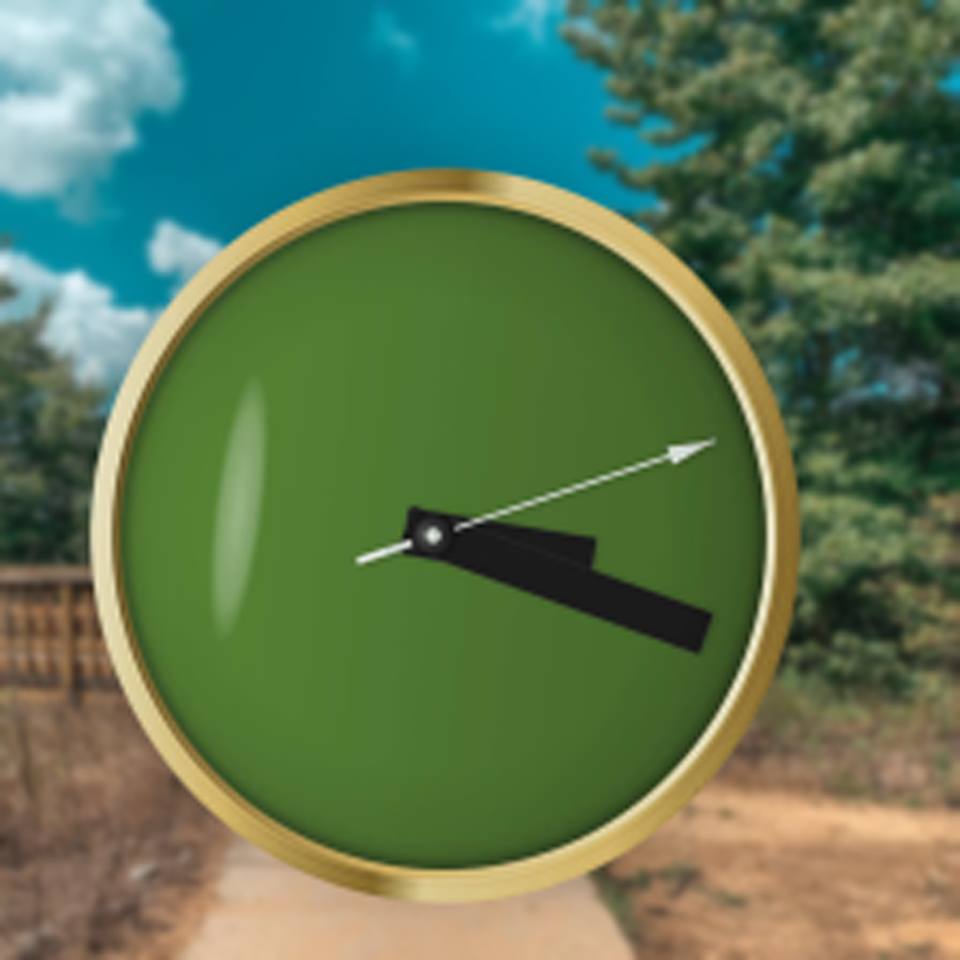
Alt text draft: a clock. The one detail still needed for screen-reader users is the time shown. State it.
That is 3:18:12
